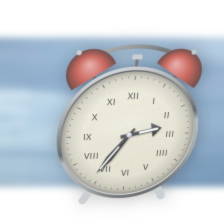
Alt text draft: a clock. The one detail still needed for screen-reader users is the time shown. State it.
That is 2:36
